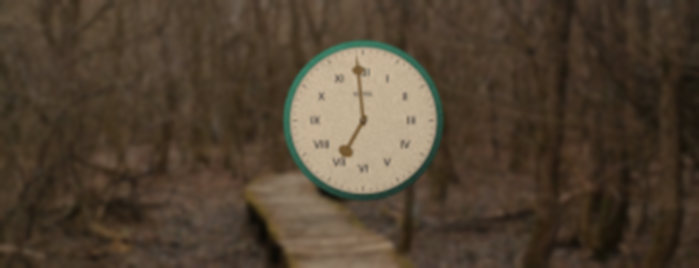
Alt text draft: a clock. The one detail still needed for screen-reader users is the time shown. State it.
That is 6:59
